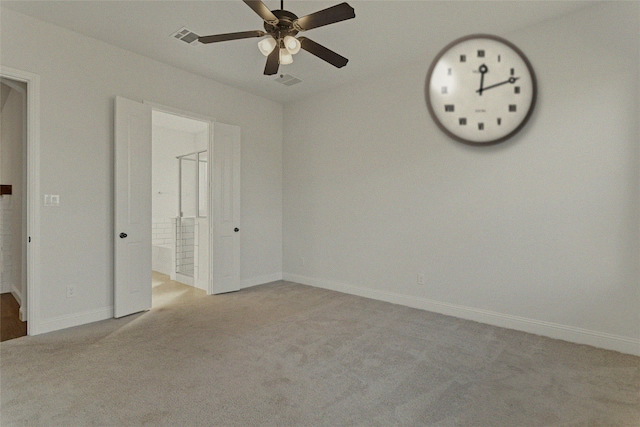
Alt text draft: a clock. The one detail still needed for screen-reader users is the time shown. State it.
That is 12:12
